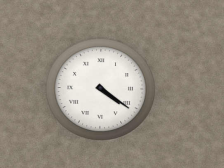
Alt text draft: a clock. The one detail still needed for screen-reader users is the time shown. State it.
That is 4:21
